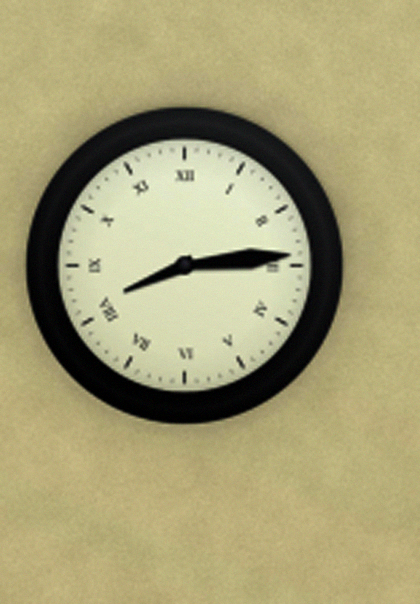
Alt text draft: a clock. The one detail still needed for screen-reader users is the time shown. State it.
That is 8:14
